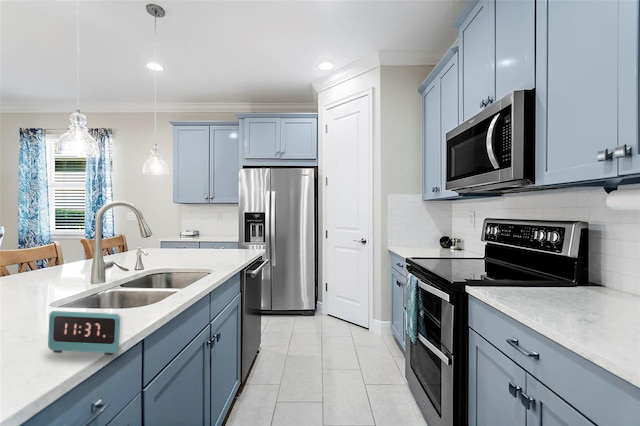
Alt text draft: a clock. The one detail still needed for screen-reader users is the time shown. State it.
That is 11:37
